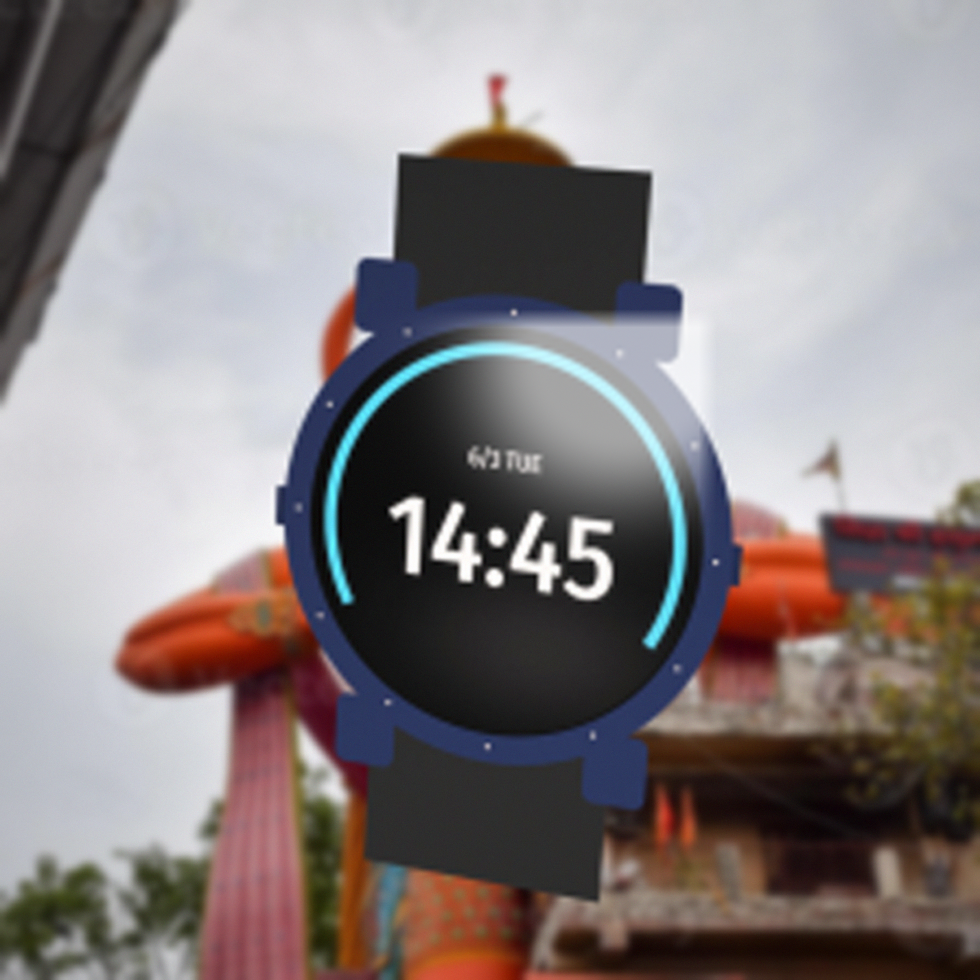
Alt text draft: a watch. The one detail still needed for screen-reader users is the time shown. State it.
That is 14:45
